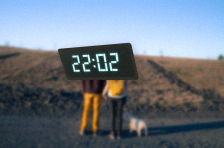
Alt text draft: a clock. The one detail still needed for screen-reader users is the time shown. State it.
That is 22:02
